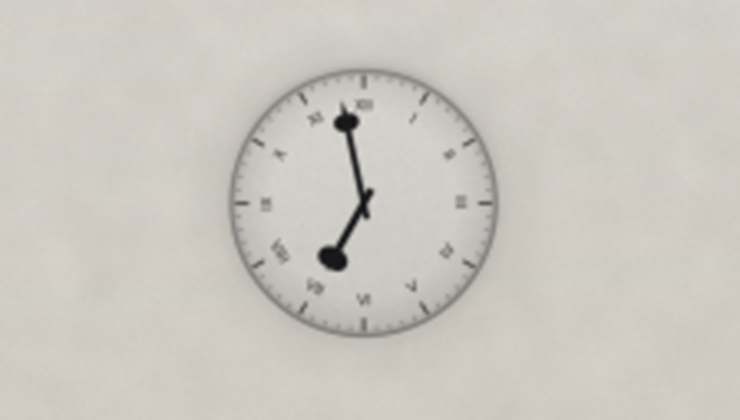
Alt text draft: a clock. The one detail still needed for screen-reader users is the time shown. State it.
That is 6:58
